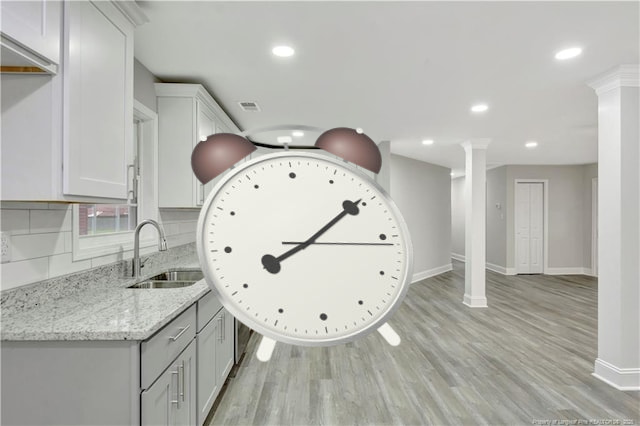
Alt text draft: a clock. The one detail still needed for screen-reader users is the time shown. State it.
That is 8:09:16
